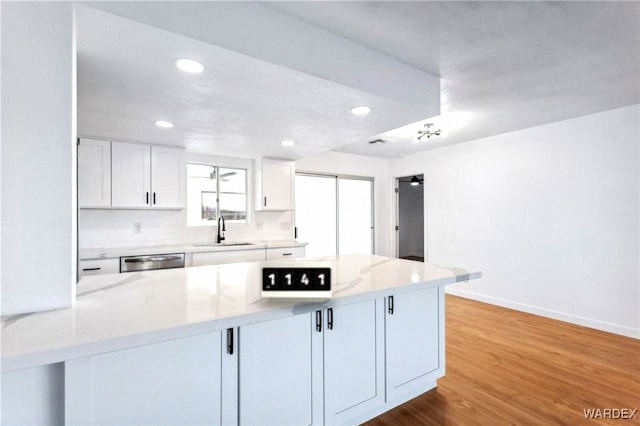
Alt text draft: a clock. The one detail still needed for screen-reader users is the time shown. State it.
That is 11:41
